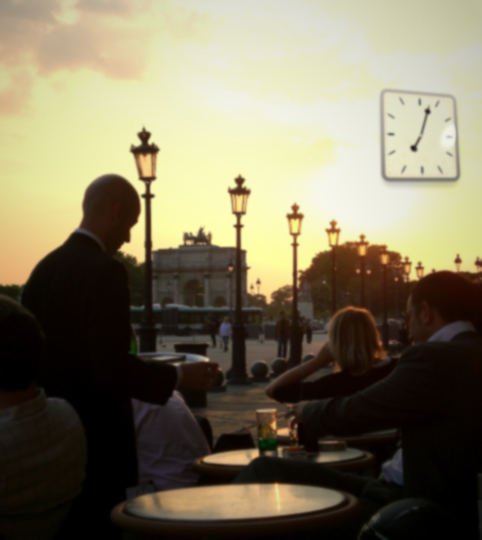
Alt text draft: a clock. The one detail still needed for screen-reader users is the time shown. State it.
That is 7:03
